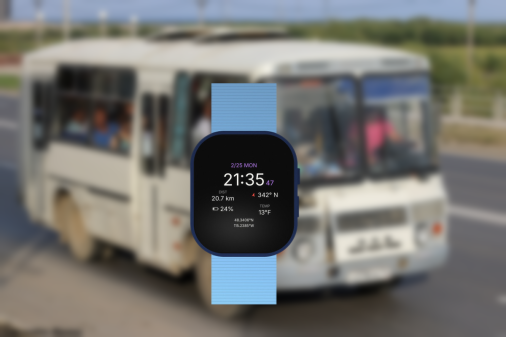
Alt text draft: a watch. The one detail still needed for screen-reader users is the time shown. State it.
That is 21:35
